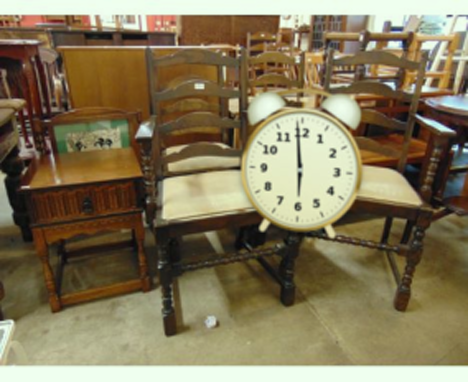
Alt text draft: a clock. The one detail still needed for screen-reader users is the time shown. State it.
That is 5:59
